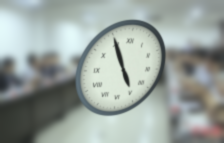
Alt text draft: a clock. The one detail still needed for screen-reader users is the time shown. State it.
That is 4:55
